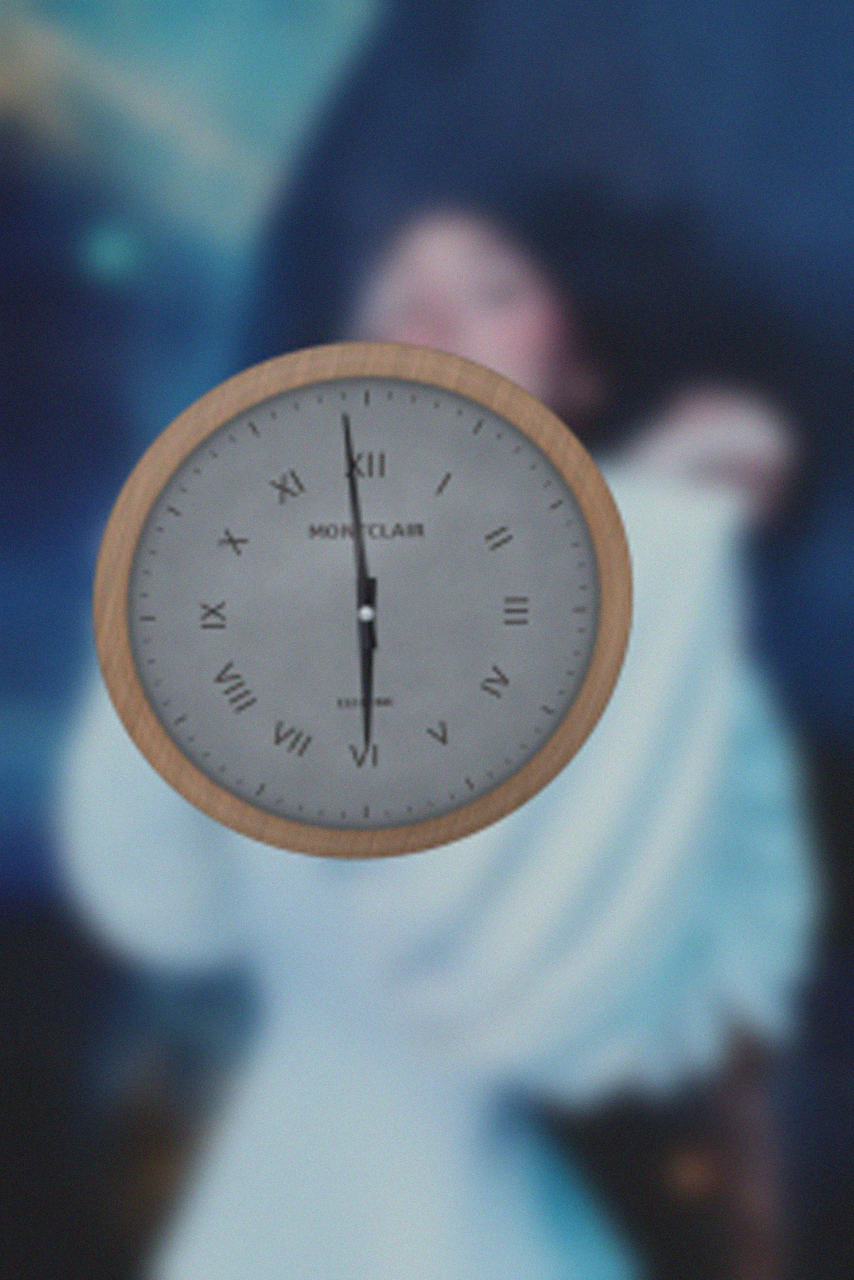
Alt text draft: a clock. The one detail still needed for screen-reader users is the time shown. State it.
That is 5:59
